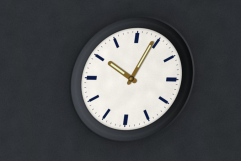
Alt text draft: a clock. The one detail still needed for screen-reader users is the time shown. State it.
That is 10:04
